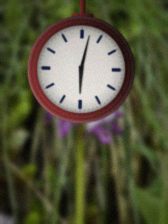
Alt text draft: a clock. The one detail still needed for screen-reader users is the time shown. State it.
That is 6:02
